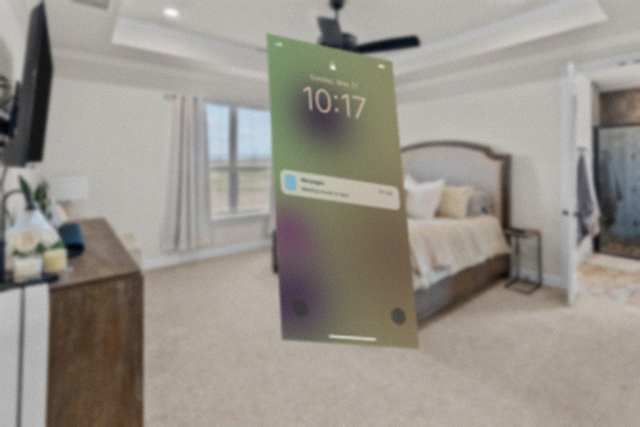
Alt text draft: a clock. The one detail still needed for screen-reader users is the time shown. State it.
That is 10:17
